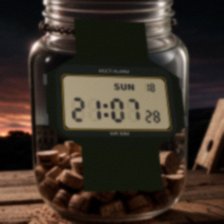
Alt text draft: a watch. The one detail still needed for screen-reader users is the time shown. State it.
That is 21:07:28
